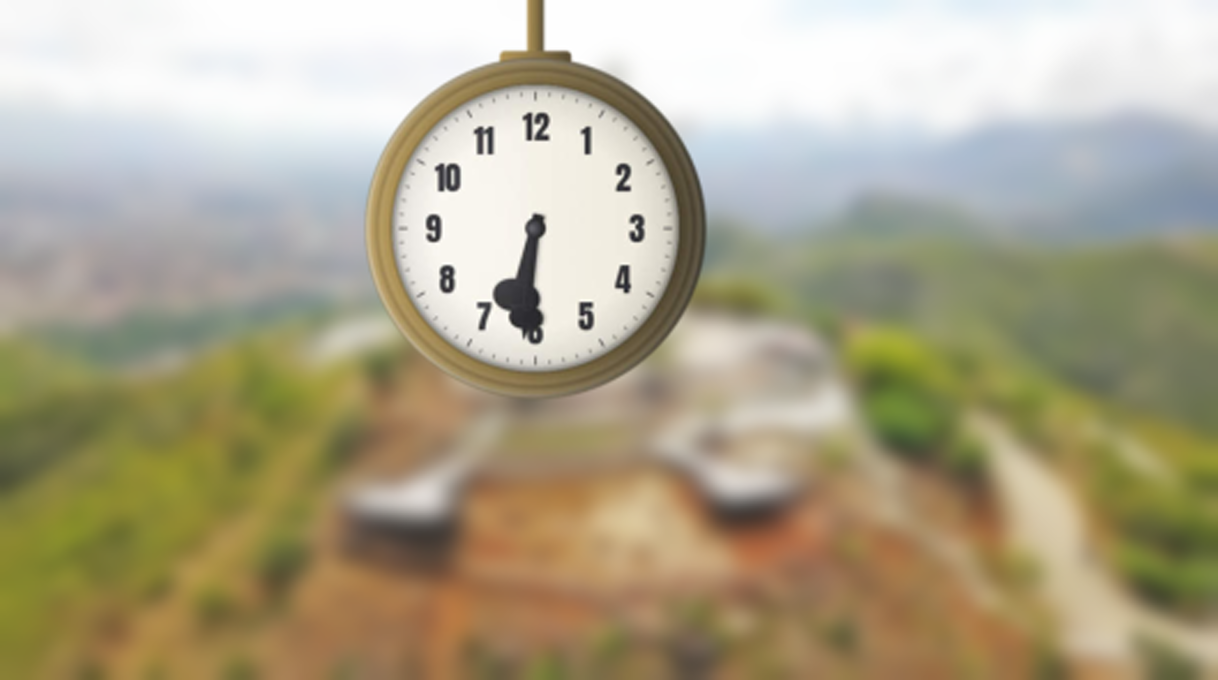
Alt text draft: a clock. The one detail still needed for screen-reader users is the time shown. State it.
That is 6:31
